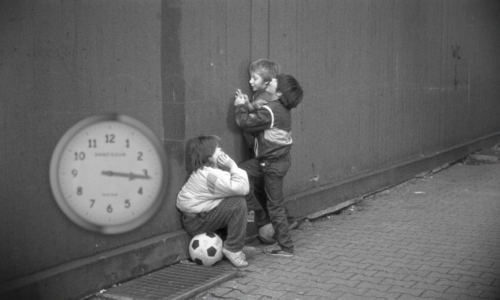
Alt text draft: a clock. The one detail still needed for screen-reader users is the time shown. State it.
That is 3:16
